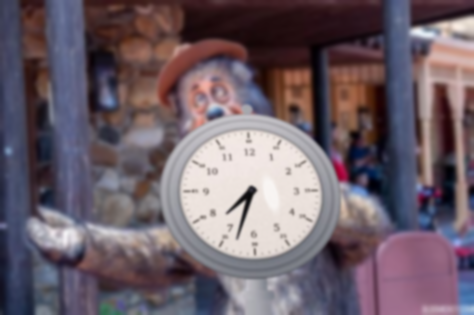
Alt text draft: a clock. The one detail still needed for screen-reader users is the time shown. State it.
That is 7:33
